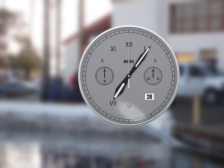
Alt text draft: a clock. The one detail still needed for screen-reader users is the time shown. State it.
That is 7:06
